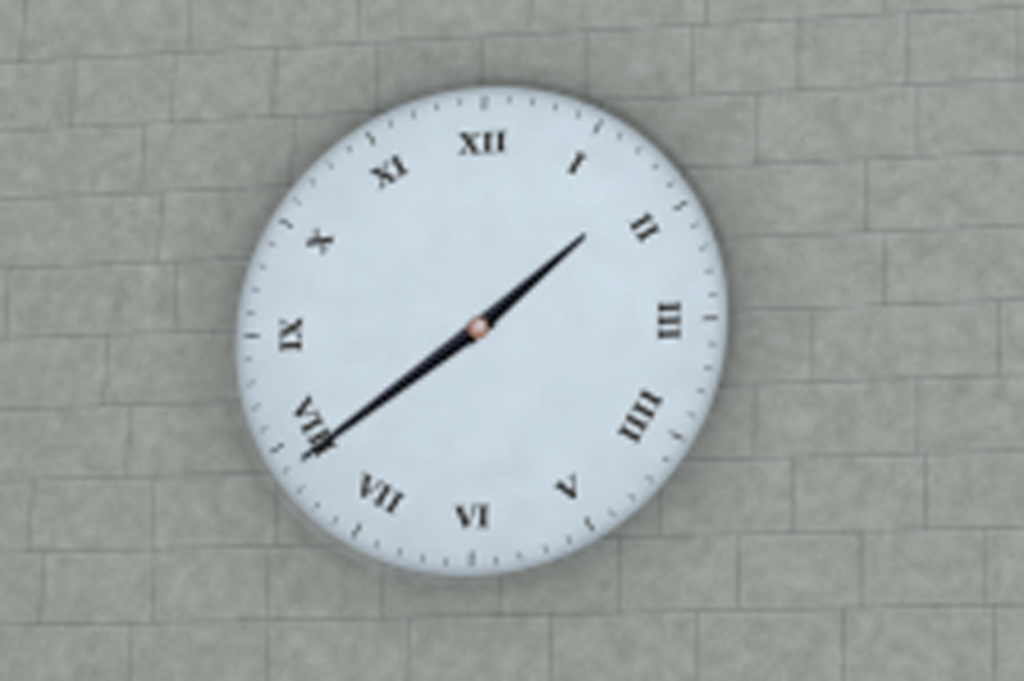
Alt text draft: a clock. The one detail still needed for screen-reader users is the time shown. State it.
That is 1:39
